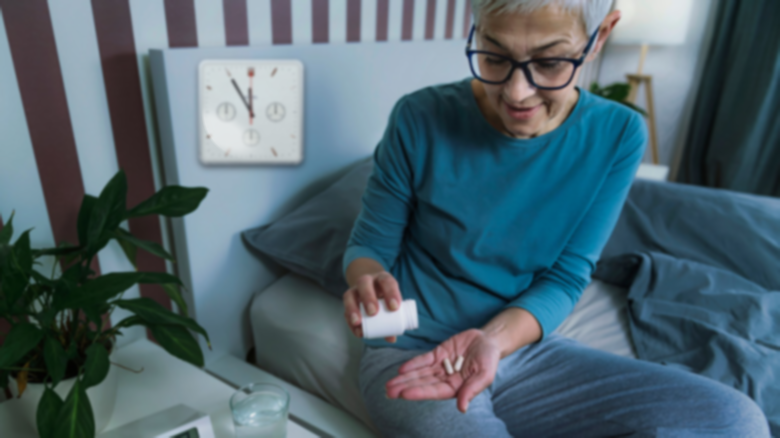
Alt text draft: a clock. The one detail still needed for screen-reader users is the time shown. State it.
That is 11:55
